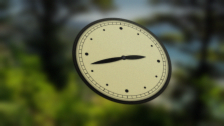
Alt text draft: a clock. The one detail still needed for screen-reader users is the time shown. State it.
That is 2:42
